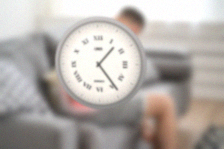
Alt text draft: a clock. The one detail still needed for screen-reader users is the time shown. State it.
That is 1:24
